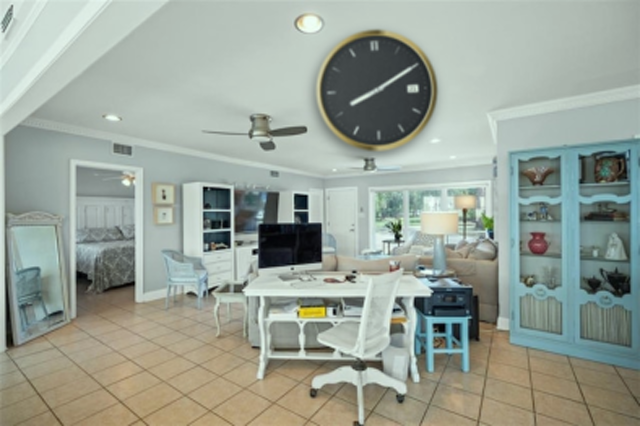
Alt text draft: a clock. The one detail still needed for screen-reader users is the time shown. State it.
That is 8:10
